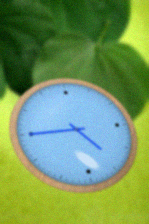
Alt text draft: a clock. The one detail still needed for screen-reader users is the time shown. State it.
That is 4:45
